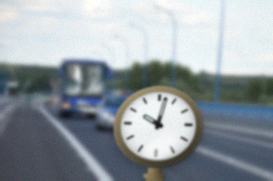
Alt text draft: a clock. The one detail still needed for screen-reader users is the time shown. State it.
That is 10:02
